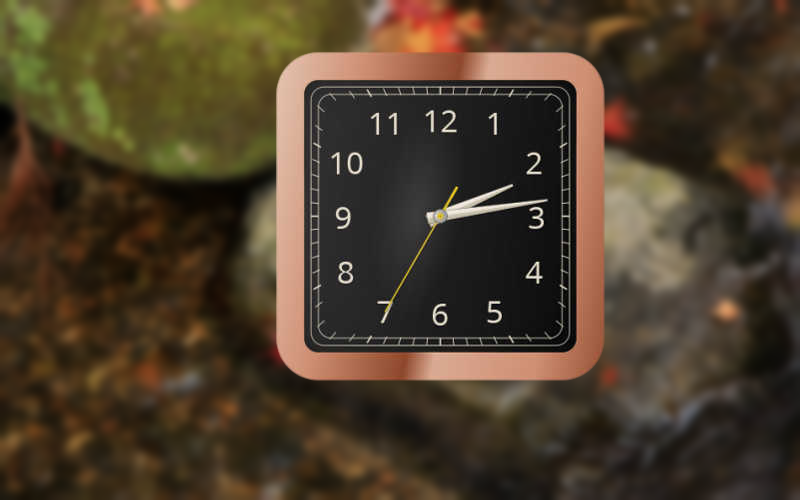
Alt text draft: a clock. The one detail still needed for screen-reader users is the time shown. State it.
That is 2:13:35
